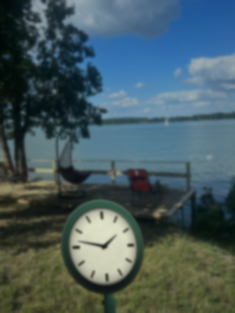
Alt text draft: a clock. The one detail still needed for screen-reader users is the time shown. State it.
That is 1:47
